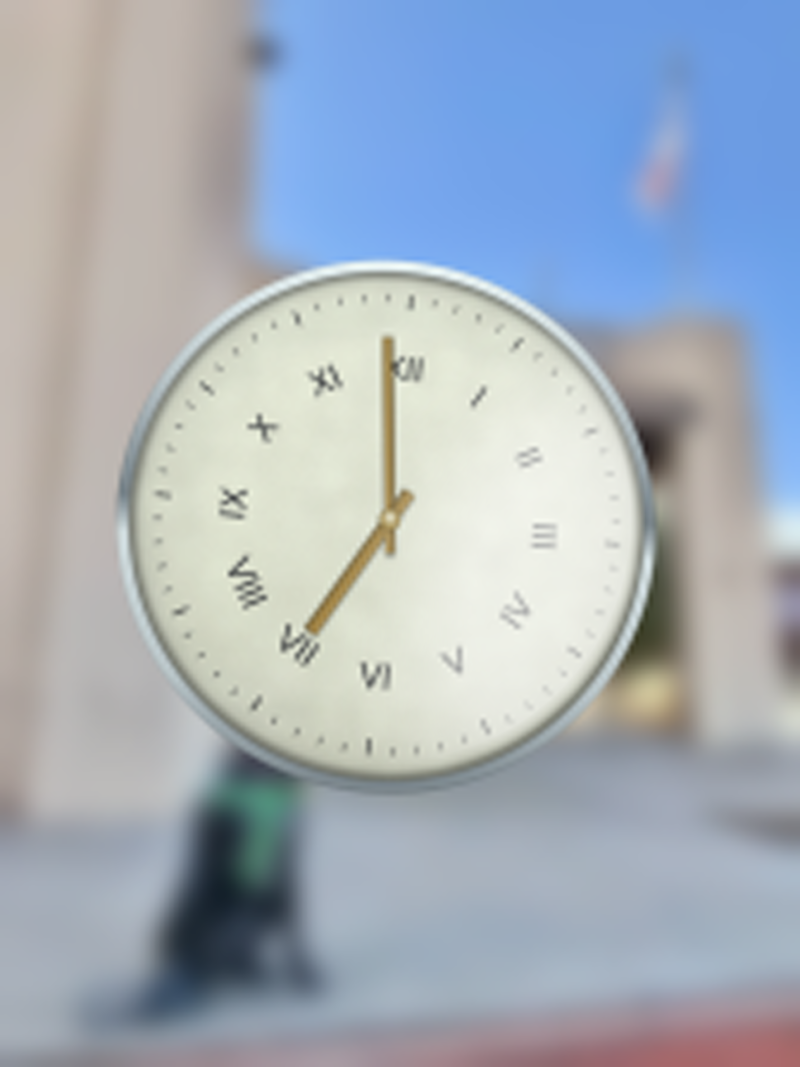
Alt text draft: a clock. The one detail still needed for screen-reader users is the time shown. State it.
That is 6:59
